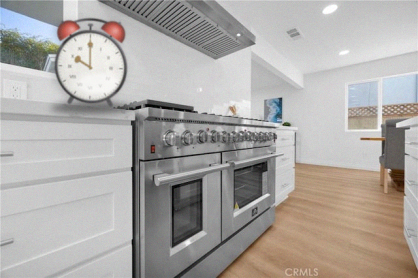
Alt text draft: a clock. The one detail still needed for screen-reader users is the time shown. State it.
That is 10:00
